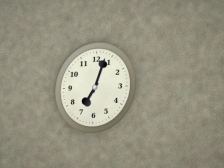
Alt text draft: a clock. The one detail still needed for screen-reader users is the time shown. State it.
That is 7:03
